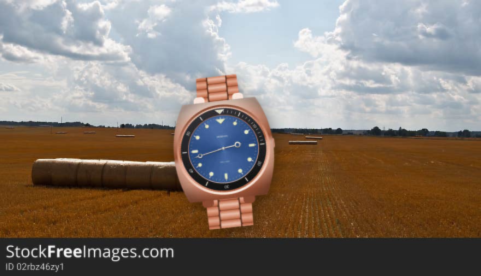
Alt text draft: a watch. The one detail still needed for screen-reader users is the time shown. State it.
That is 2:43
